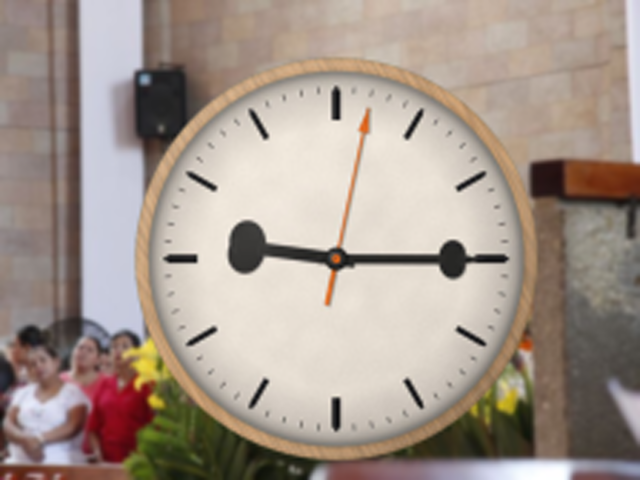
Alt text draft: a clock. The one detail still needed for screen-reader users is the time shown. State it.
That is 9:15:02
